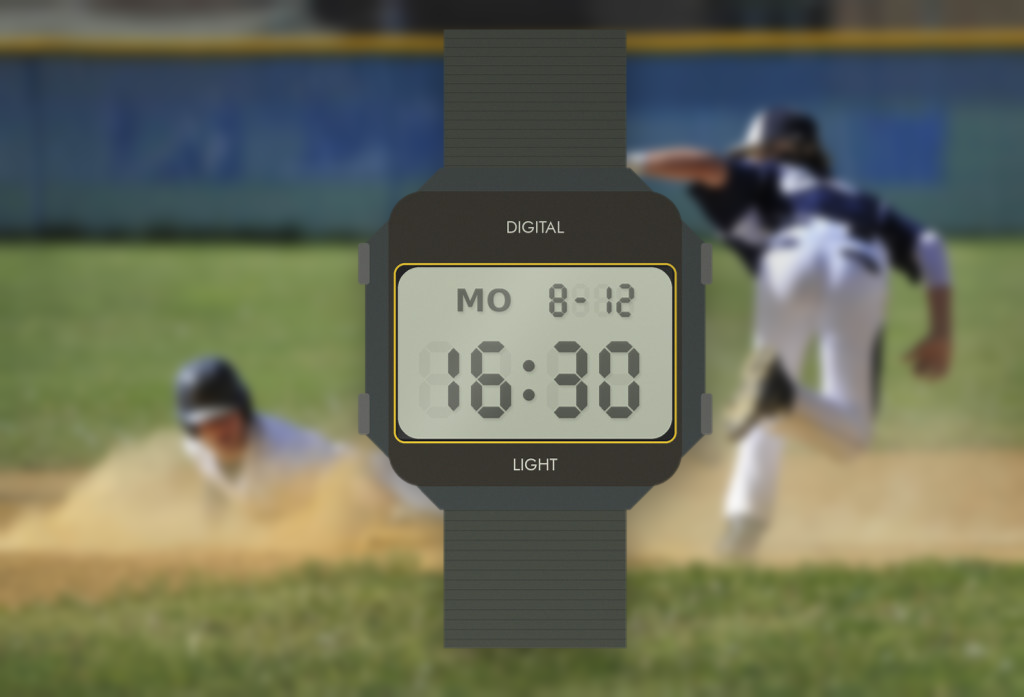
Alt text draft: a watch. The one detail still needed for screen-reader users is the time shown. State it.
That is 16:30
